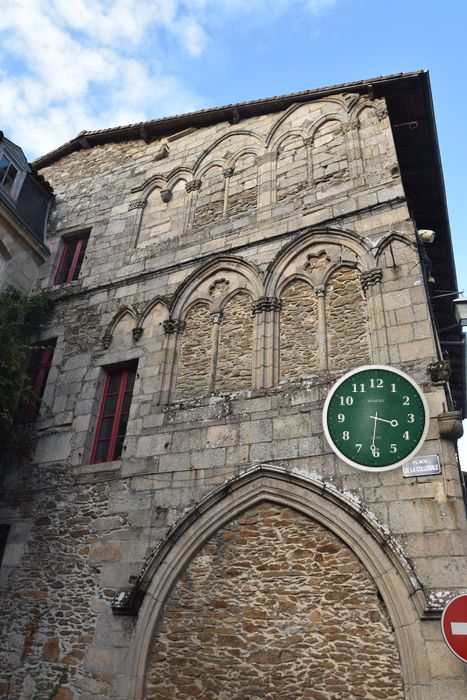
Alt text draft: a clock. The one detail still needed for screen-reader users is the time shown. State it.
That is 3:31
